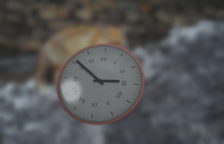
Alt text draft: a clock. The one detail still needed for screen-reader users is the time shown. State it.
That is 2:51
